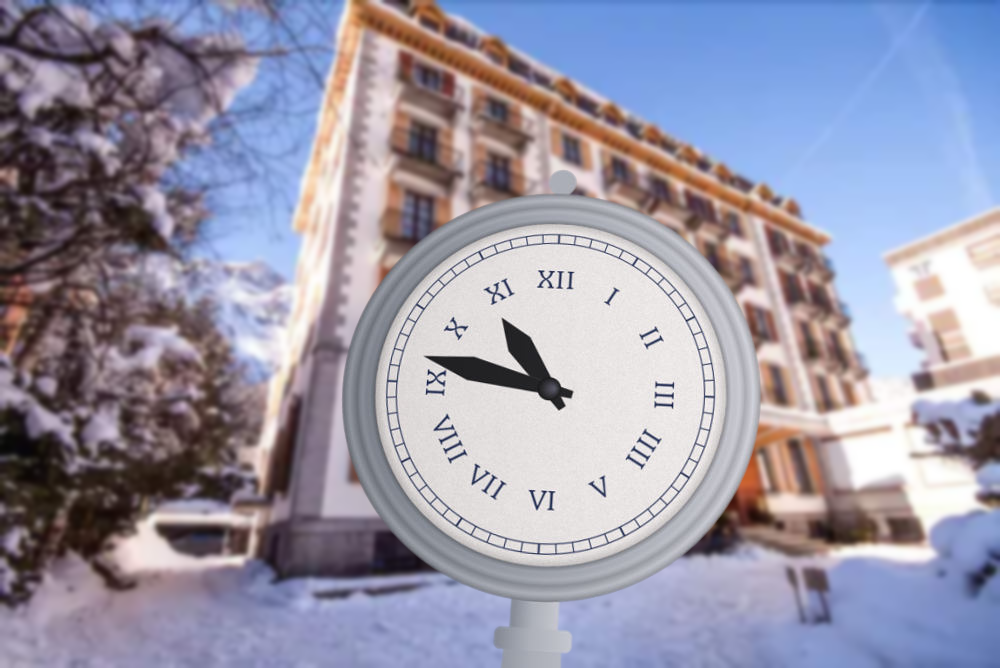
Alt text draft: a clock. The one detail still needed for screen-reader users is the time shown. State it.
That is 10:47
